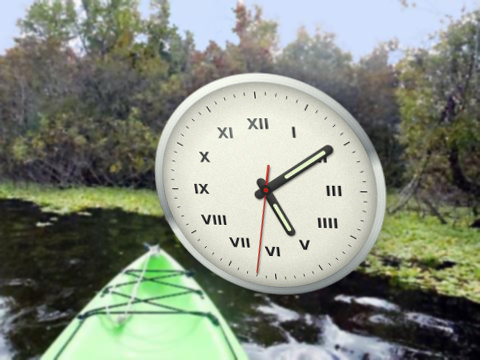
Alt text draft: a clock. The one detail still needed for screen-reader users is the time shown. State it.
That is 5:09:32
